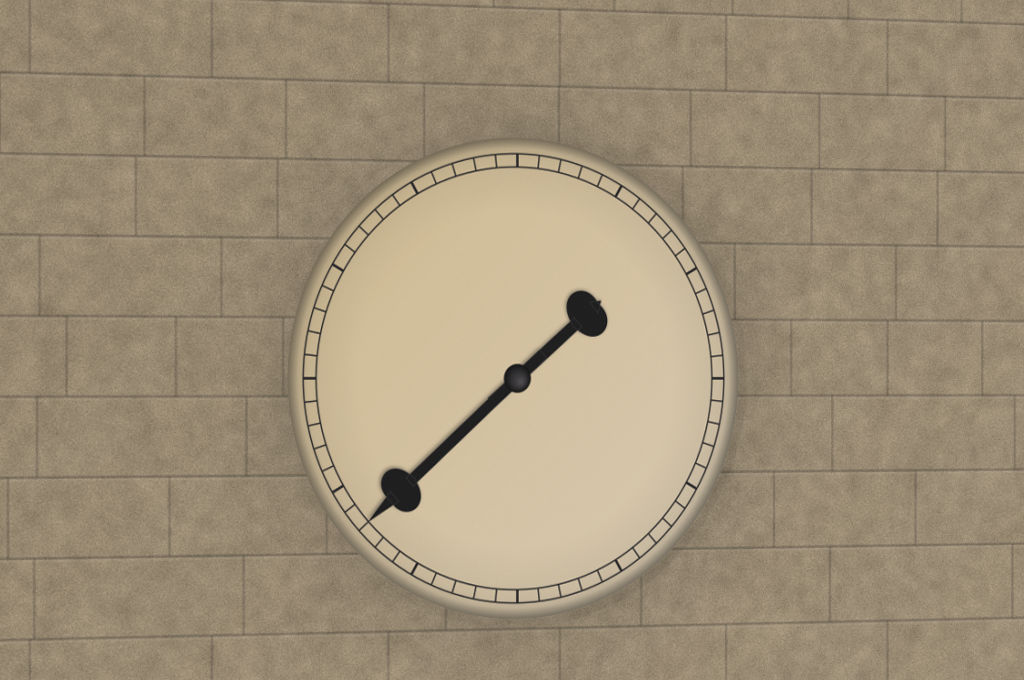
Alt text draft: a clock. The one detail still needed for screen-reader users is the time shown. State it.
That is 1:38
